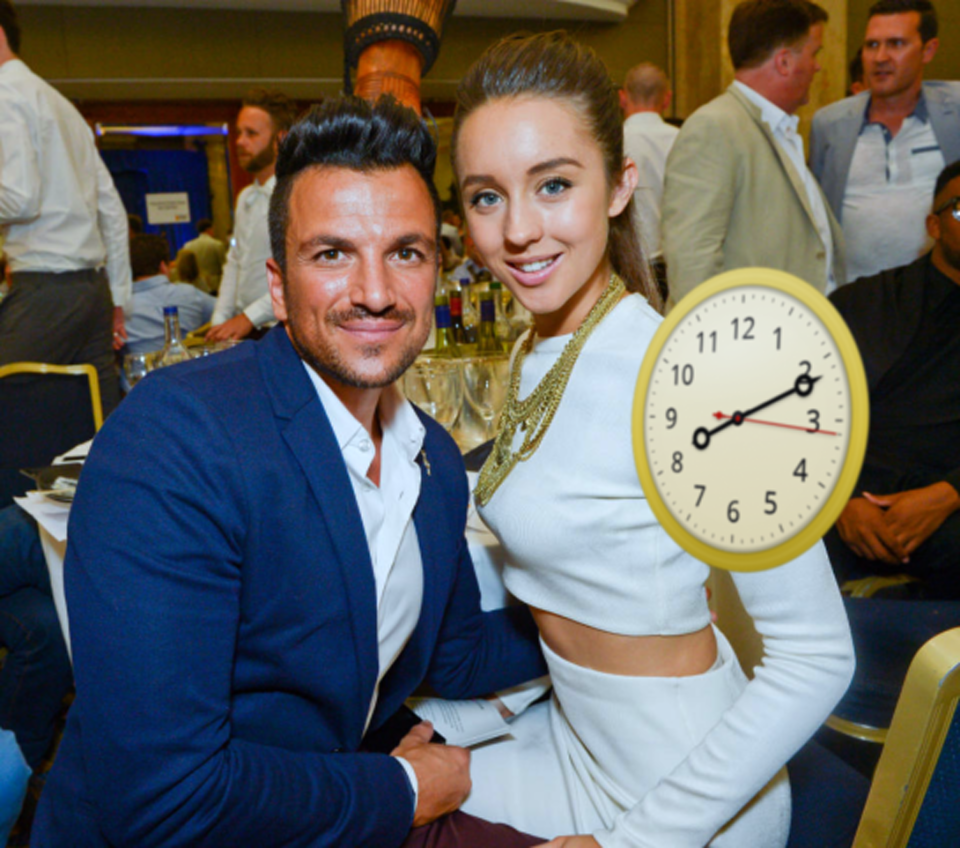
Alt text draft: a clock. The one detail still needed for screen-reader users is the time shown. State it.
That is 8:11:16
